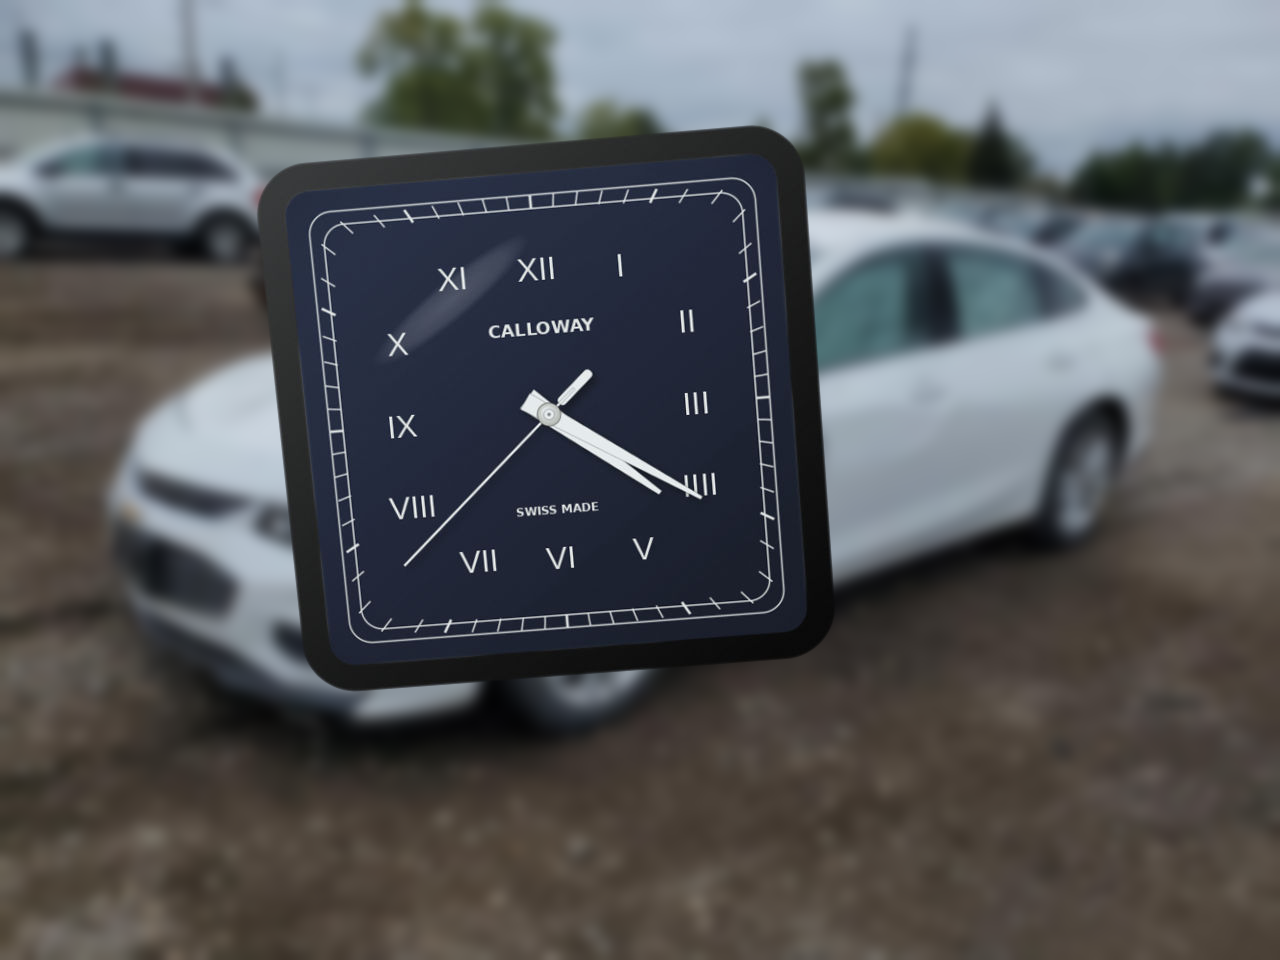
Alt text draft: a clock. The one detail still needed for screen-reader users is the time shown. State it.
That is 4:20:38
